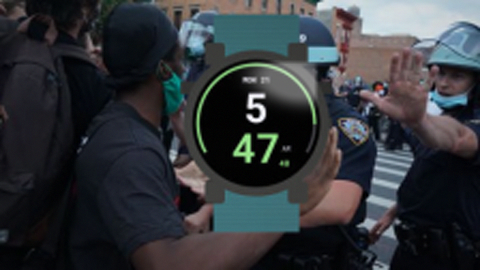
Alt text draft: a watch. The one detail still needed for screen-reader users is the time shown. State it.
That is 5:47
